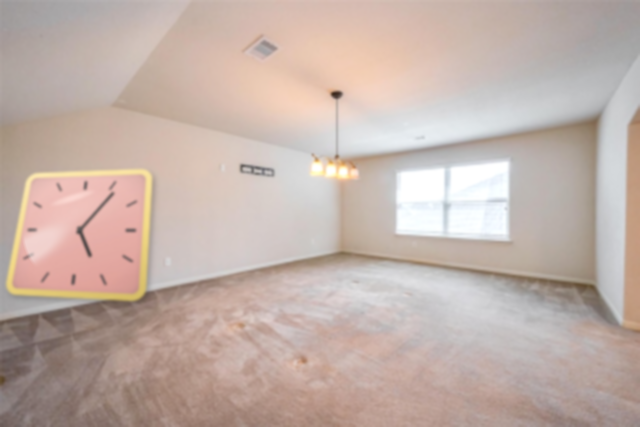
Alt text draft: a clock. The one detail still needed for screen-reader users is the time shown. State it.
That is 5:06
